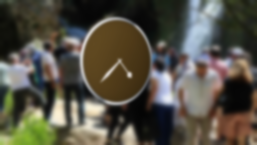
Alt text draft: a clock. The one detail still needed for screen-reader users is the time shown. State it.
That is 4:38
